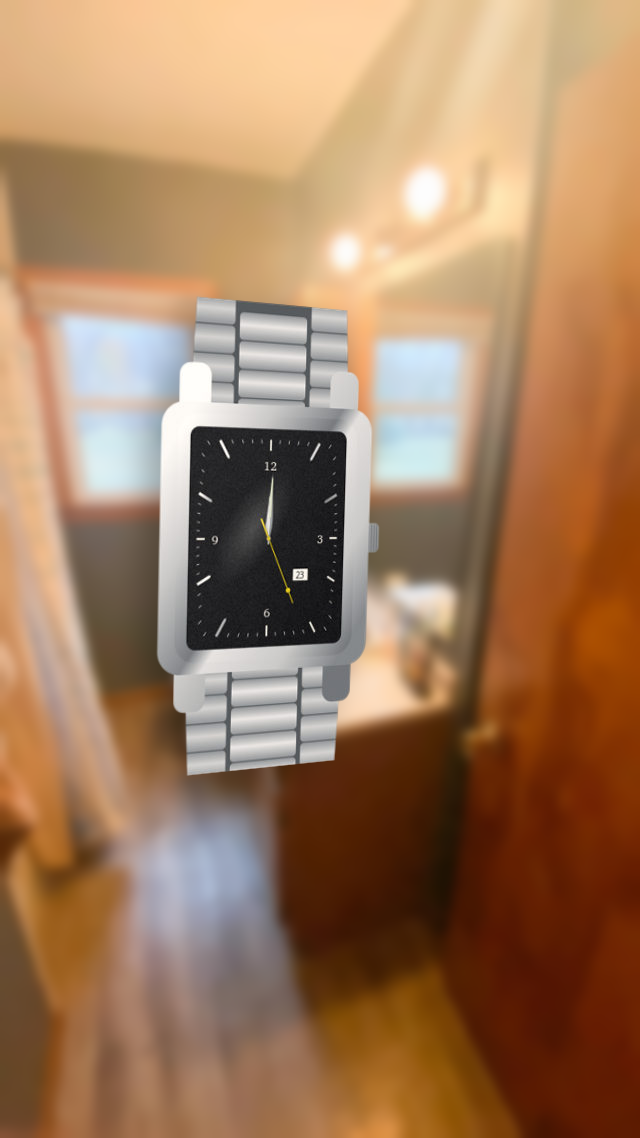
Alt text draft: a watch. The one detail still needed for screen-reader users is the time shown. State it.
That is 12:00:26
